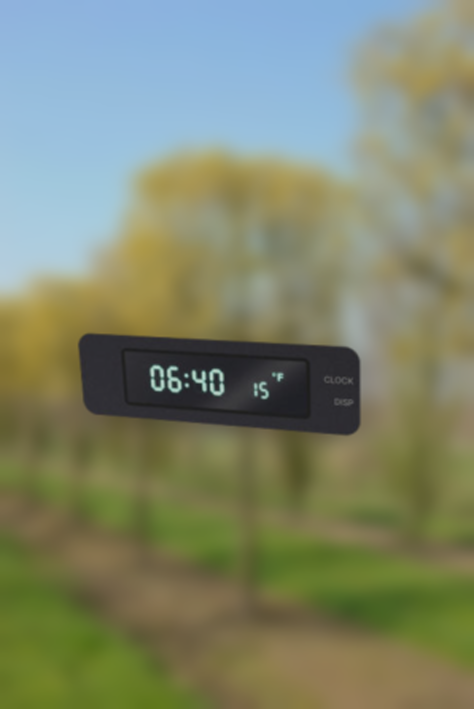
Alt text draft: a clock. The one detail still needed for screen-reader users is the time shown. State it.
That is 6:40
